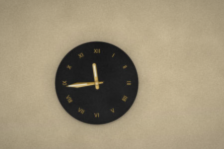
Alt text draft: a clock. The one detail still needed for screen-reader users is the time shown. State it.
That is 11:44
